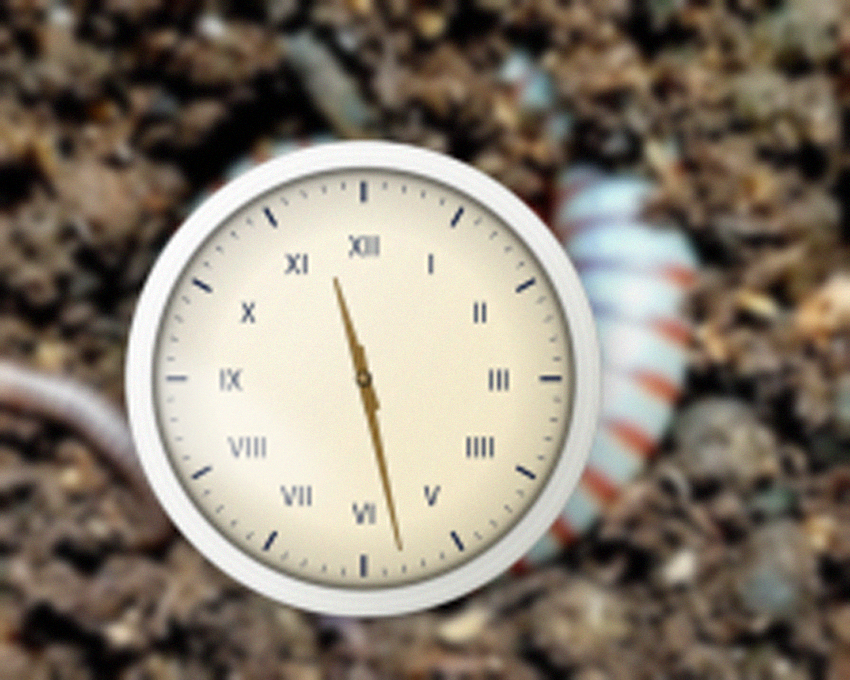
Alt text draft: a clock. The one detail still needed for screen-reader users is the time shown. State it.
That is 11:28
